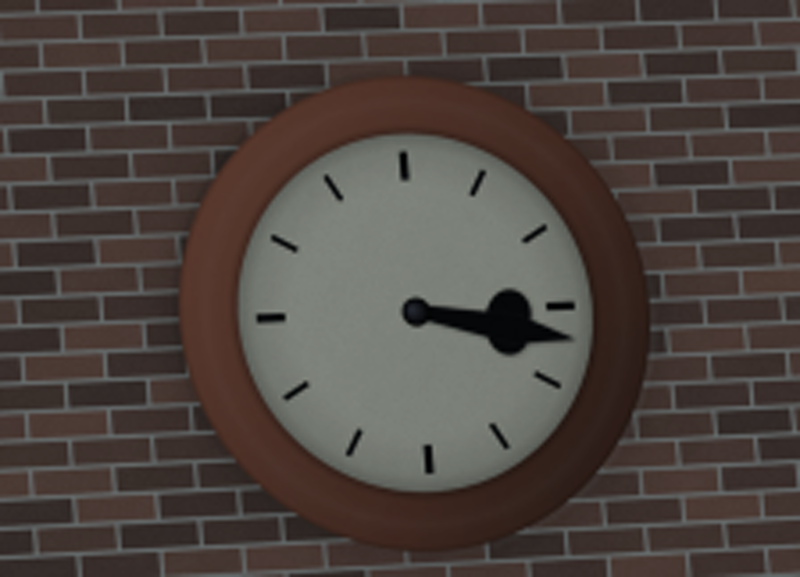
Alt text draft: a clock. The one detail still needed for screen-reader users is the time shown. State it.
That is 3:17
